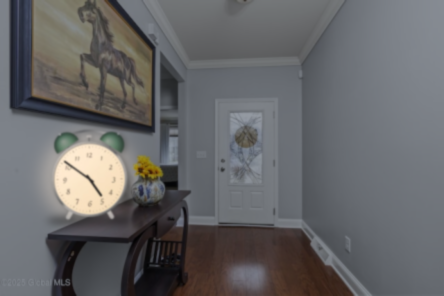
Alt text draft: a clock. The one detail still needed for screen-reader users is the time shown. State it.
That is 4:51
